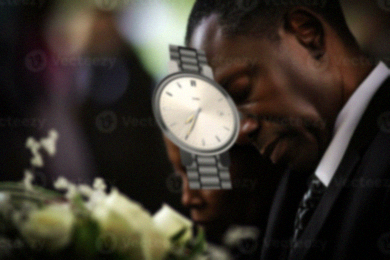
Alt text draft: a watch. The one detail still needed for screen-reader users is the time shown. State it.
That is 7:35
